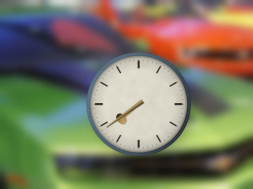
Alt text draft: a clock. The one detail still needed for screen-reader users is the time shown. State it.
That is 7:39
